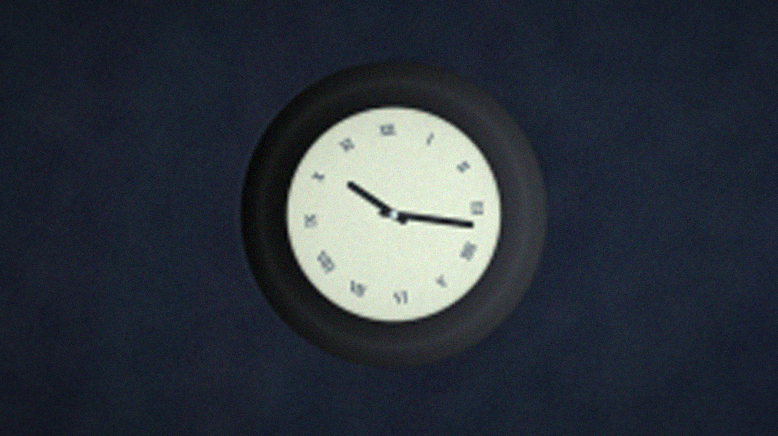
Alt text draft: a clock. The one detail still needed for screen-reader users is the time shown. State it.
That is 10:17
